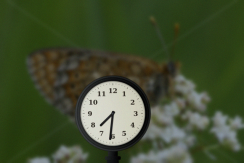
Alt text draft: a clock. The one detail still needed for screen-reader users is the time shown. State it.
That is 7:31
